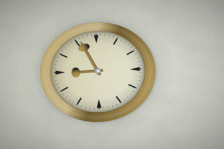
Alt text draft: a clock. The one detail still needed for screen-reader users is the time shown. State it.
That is 8:56
